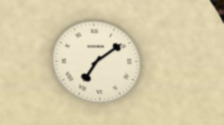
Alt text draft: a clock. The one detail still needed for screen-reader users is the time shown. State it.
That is 7:09
